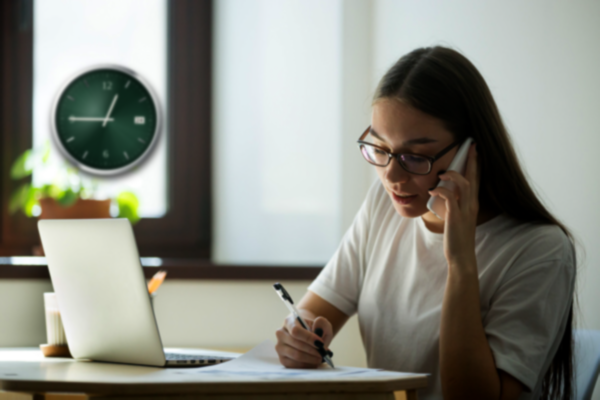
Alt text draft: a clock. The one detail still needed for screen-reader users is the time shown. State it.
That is 12:45
